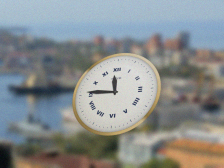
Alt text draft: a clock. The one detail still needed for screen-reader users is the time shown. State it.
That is 11:46
